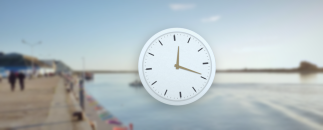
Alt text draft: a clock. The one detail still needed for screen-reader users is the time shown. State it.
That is 12:19
